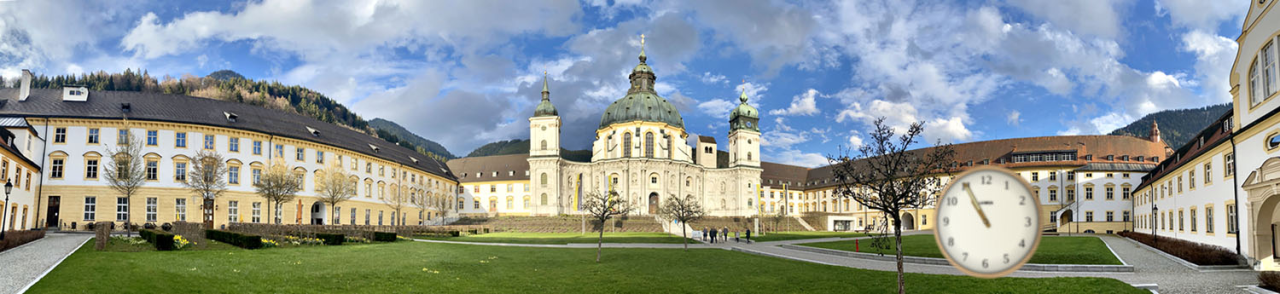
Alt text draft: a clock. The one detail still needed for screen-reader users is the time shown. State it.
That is 10:55
